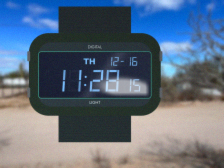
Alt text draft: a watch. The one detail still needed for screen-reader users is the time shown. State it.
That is 11:28:15
